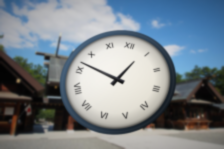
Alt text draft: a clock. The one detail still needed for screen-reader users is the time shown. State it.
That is 12:47
